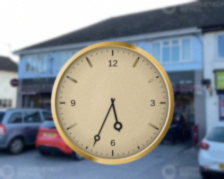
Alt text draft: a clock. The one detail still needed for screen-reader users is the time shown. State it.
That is 5:34
